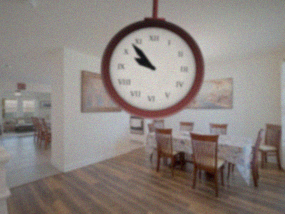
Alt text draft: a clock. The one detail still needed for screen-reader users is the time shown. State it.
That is 9:53
